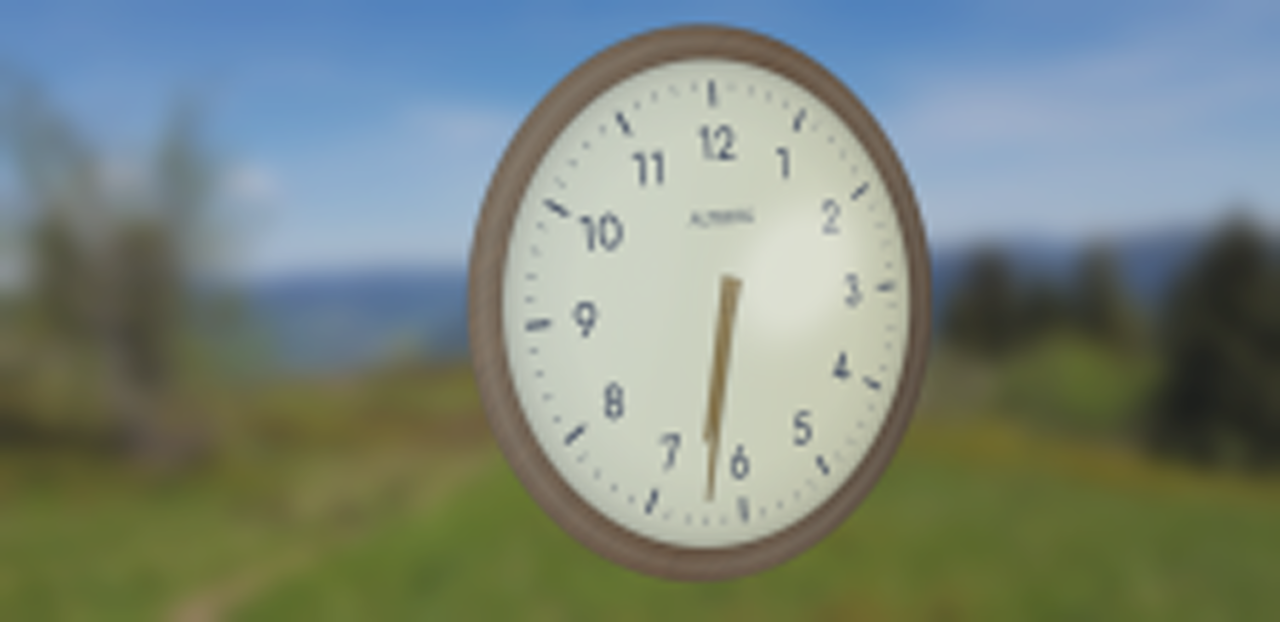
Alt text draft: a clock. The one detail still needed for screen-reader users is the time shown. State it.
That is 6:32
